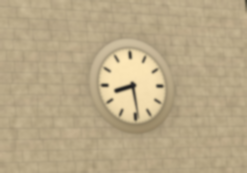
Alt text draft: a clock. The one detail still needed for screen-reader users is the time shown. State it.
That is 8:29
